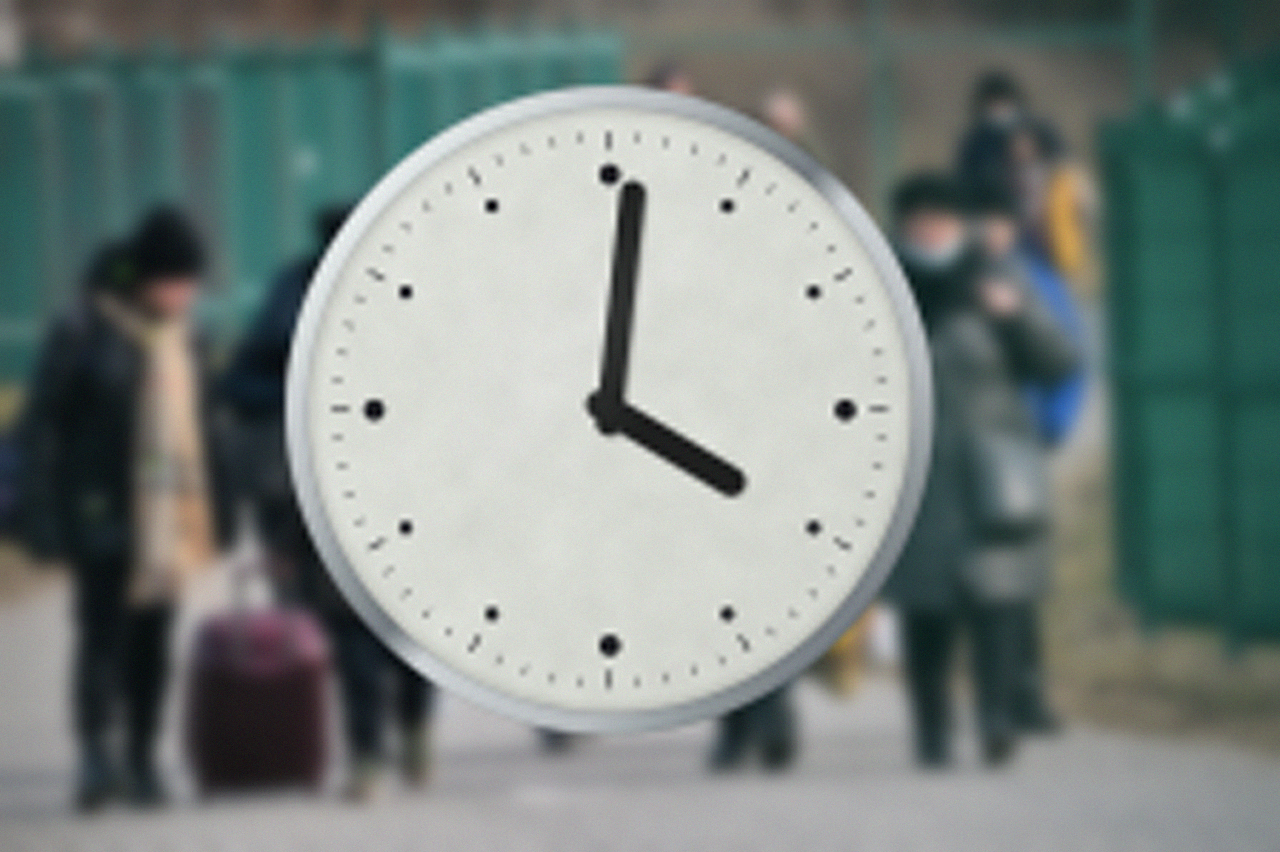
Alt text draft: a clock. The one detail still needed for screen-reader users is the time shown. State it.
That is 4:01
